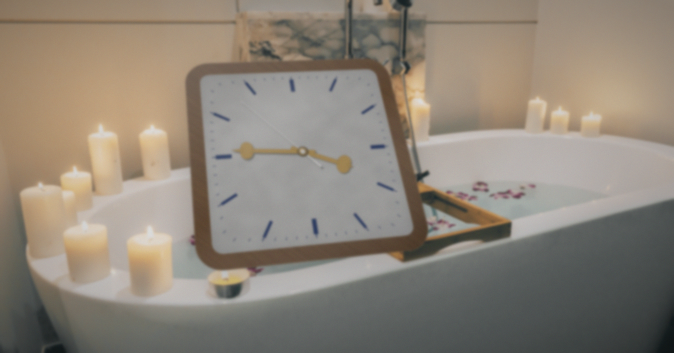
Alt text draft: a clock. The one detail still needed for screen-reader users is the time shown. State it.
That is 3:45:53
